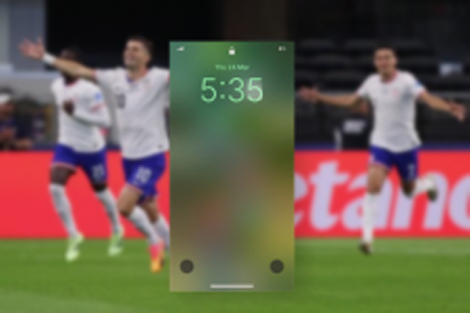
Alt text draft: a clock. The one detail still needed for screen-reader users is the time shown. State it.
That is 5:35
